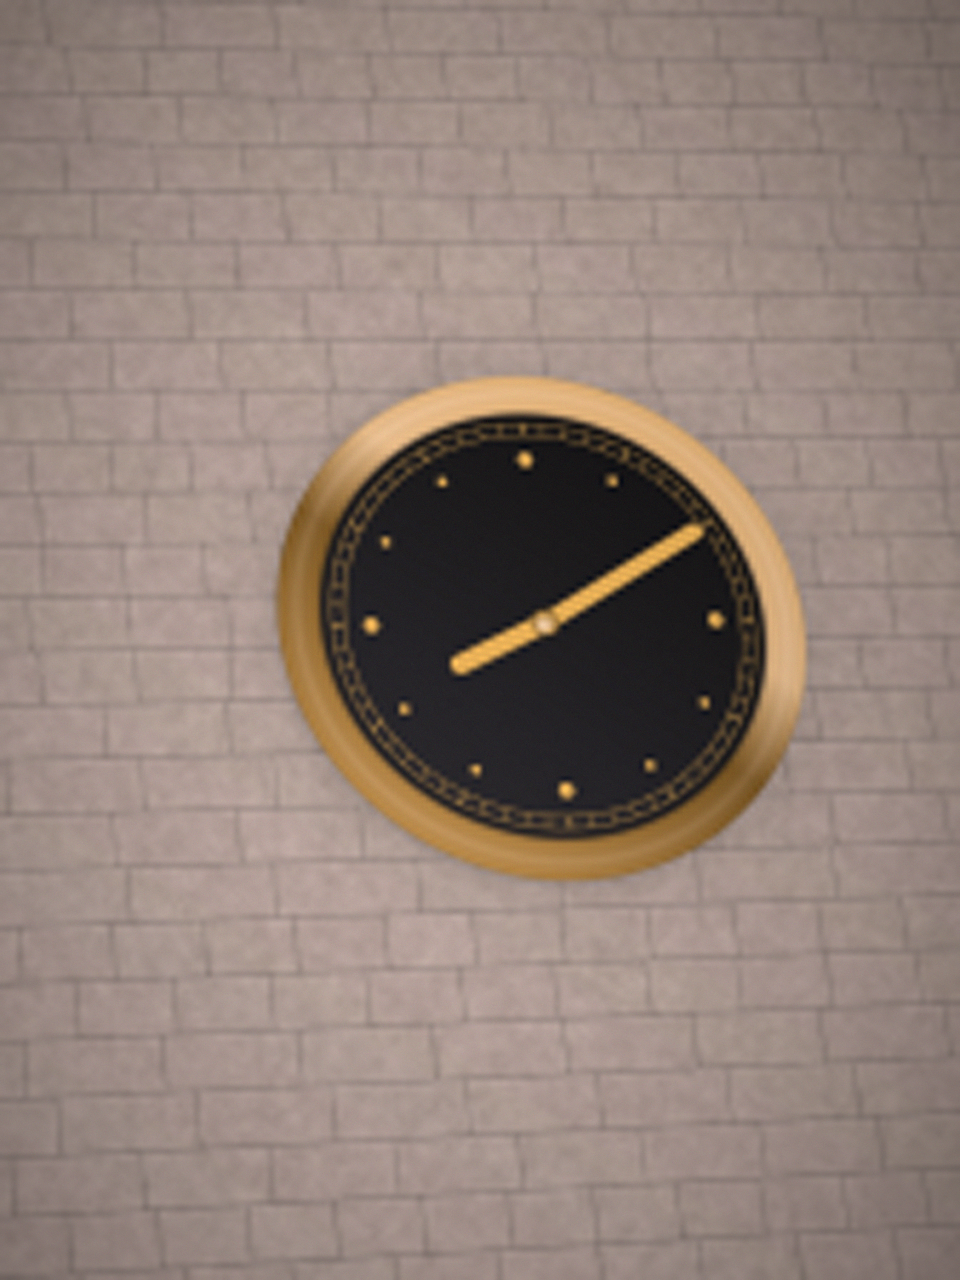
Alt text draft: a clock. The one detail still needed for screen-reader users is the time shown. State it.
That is 8:10
